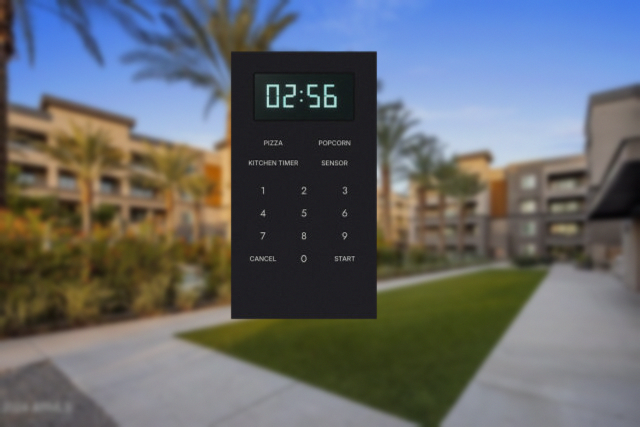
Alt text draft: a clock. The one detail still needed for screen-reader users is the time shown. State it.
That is 2:56
